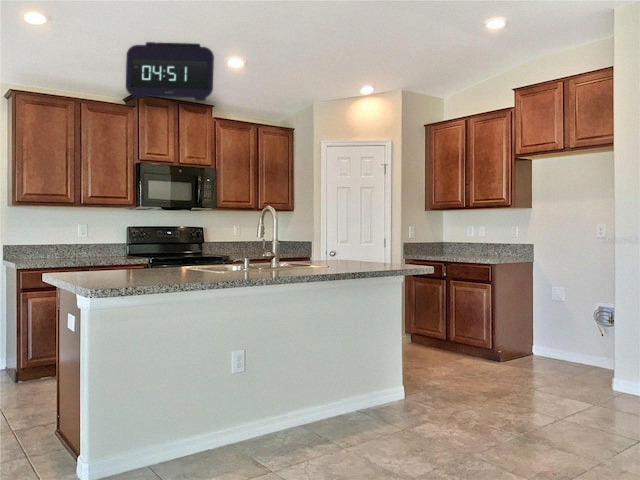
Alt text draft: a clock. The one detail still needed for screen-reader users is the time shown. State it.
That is 4:51
